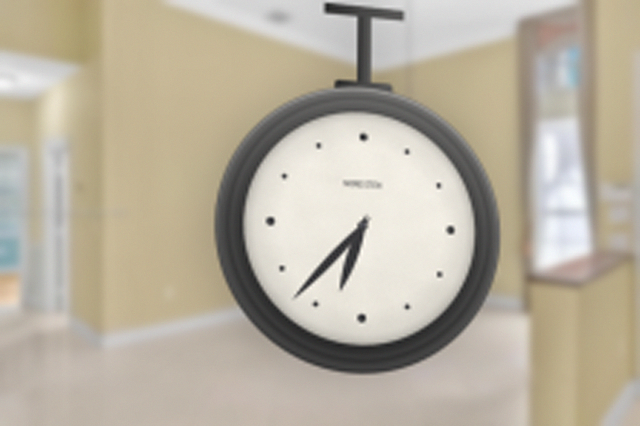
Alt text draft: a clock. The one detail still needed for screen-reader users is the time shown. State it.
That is 6:37
